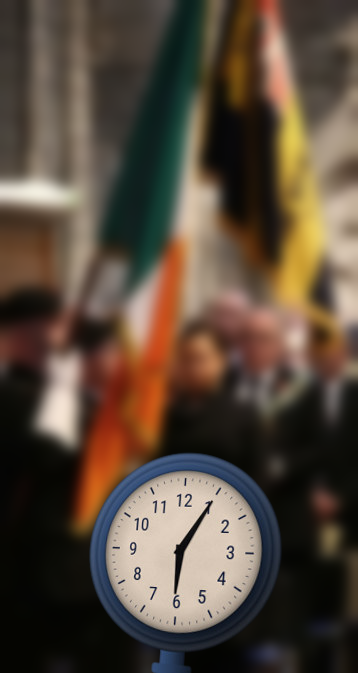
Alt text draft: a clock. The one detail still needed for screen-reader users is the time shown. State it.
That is 6:05
